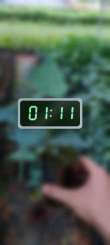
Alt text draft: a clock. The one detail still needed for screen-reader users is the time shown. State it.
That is 1:11
